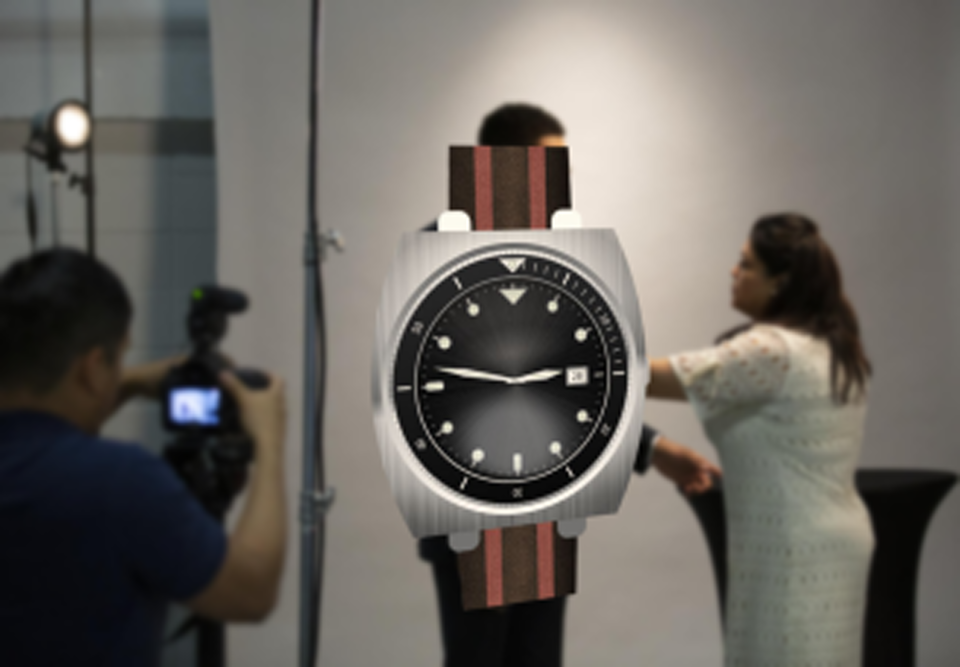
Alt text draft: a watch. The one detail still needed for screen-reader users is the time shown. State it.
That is 2:47
